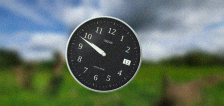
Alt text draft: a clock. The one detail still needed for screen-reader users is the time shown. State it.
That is 9:48
